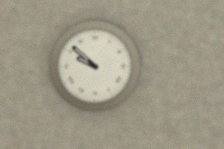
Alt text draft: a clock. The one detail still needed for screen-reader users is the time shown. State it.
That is 9:52
